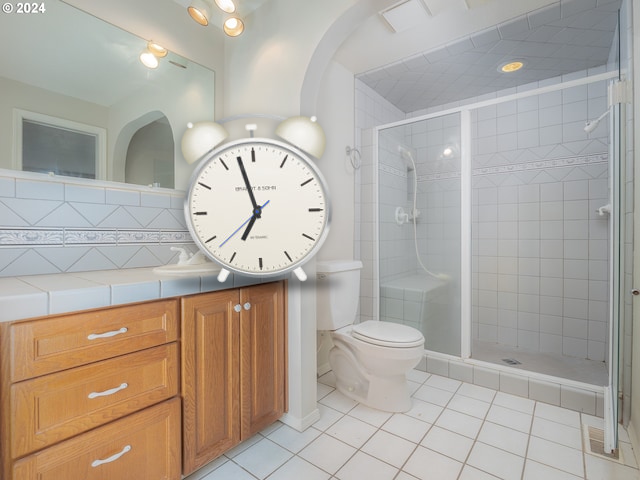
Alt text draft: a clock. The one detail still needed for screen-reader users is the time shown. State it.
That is 6:57:38
